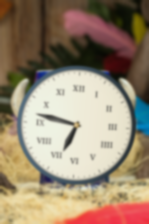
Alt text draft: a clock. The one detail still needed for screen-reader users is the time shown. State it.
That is 6:47
